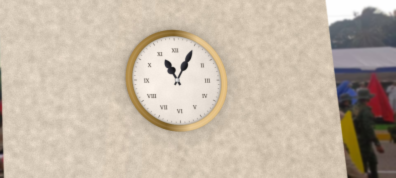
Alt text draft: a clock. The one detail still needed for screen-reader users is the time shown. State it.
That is 11:05
